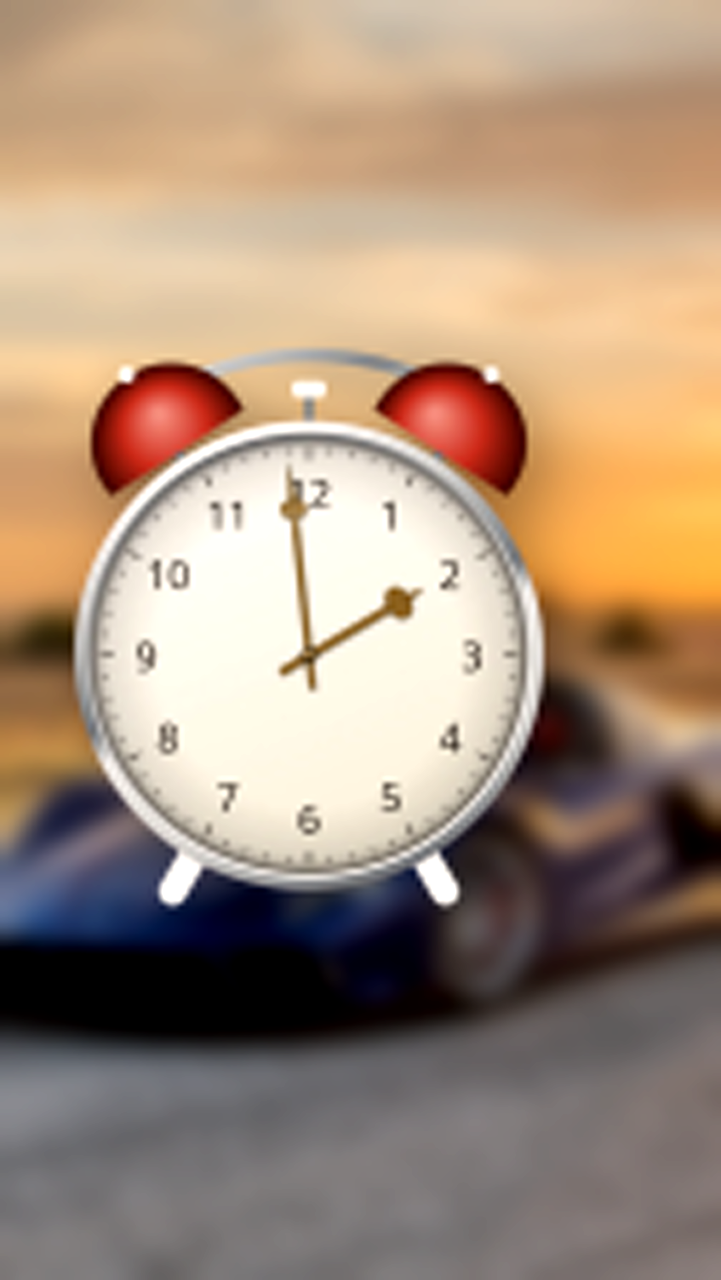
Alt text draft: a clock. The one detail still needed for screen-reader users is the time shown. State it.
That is 1:59
